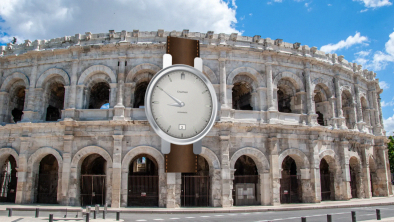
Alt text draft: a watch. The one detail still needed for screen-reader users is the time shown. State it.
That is 8:50
